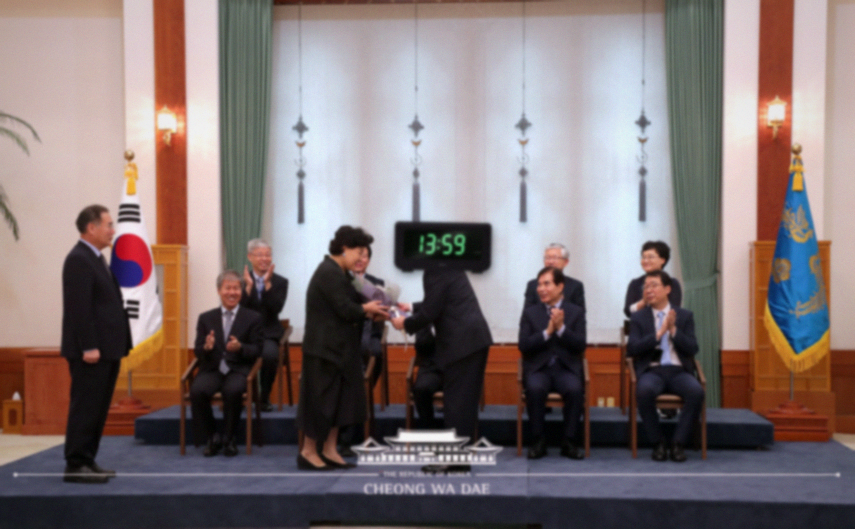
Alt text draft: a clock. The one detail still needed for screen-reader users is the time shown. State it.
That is 13:59
